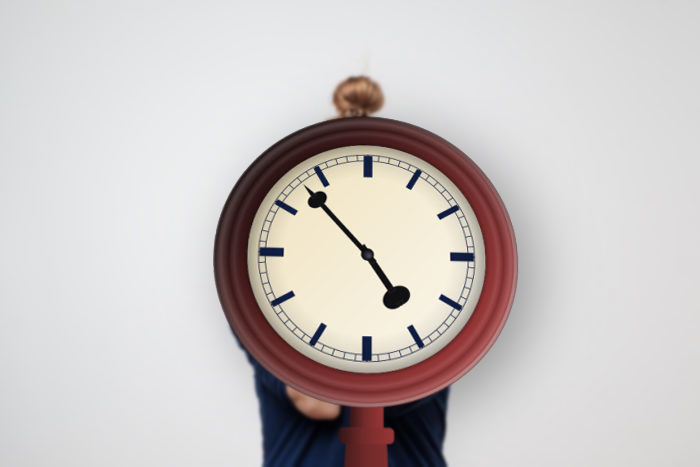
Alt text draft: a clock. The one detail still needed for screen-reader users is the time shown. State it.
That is 4:53
